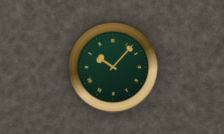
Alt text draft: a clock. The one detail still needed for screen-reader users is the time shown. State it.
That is 10:07
